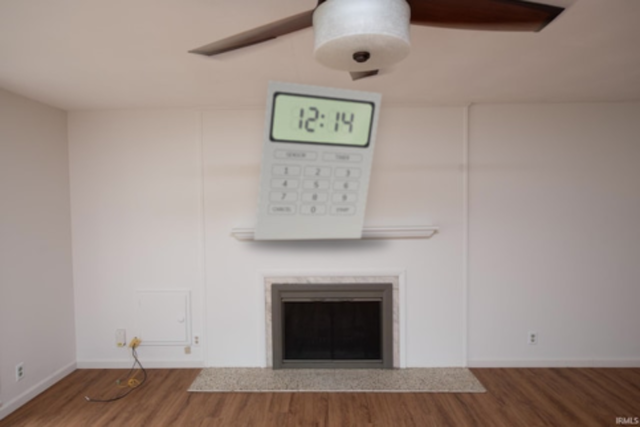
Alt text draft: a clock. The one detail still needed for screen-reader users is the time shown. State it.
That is 12:14
